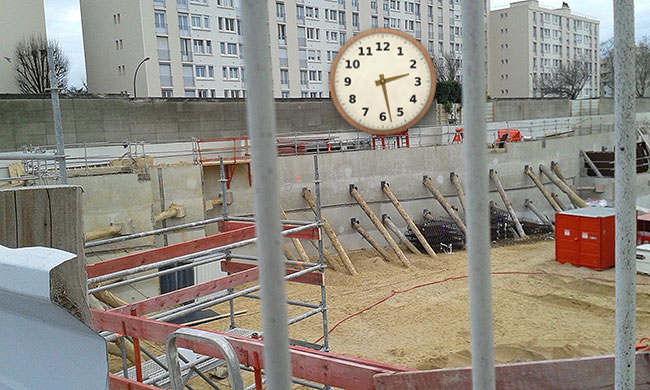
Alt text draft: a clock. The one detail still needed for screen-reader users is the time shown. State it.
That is 2:28
